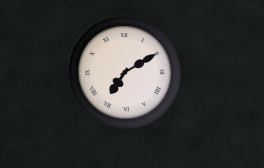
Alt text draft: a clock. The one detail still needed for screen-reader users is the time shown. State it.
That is 7:10
